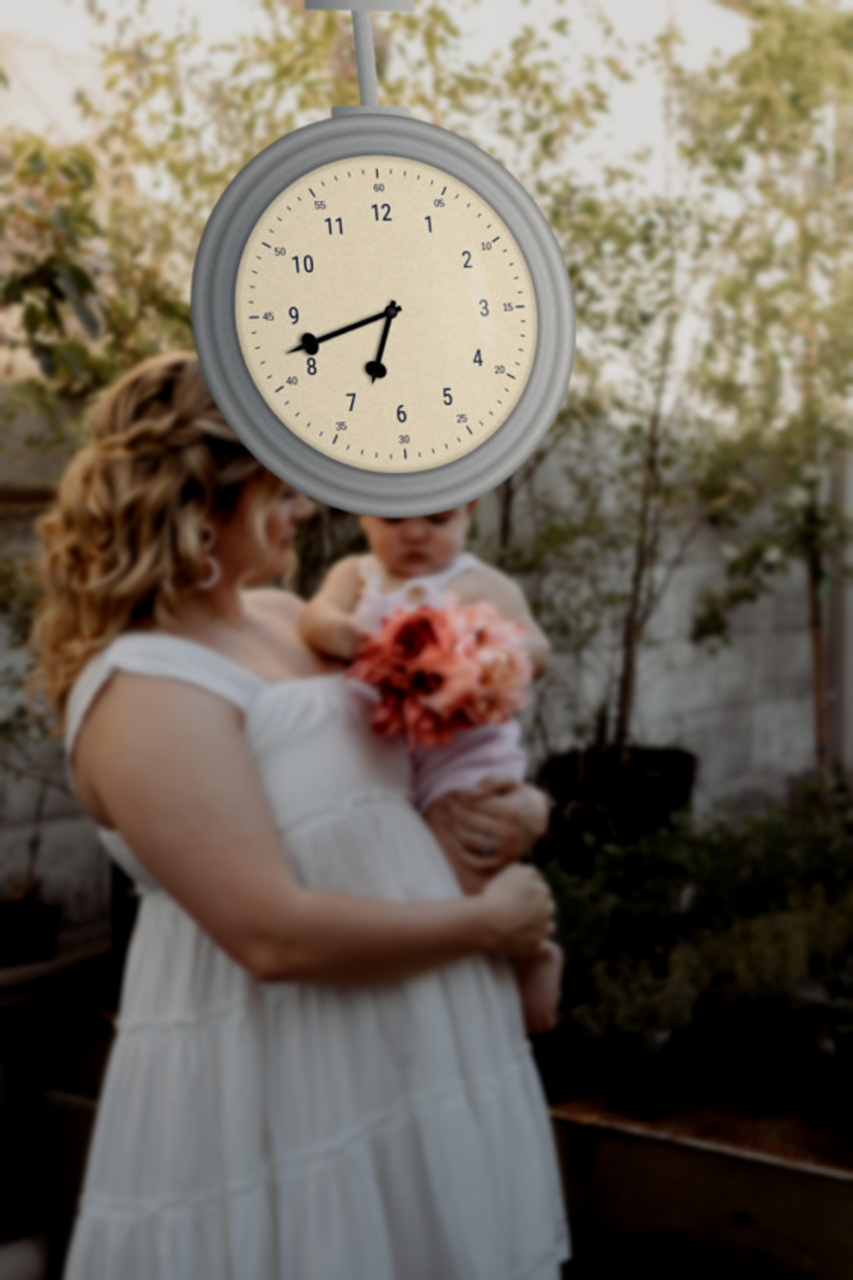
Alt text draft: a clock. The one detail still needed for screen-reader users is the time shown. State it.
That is 6:42
